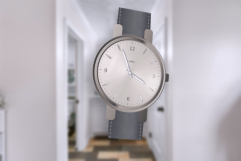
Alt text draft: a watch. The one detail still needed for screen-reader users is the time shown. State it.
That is 3:56
